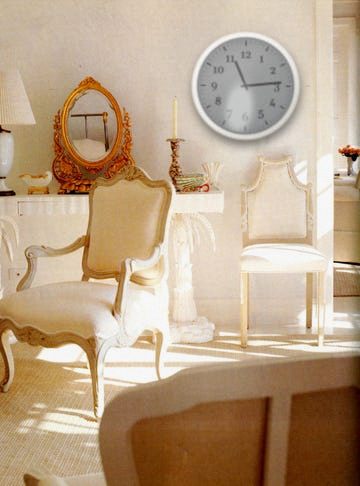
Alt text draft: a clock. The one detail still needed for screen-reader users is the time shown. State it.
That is 11:14
